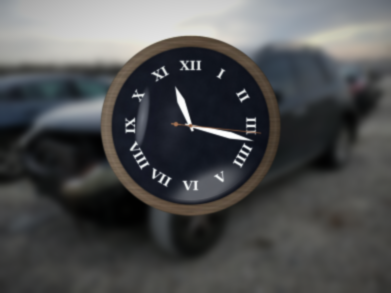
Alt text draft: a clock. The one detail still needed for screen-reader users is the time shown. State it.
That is 11:17:16
